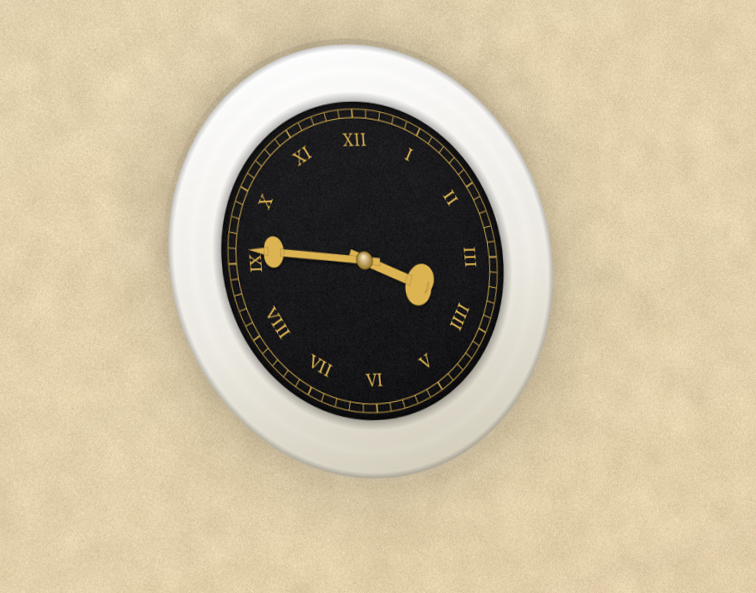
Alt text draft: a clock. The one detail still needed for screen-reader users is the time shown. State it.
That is 3:46
